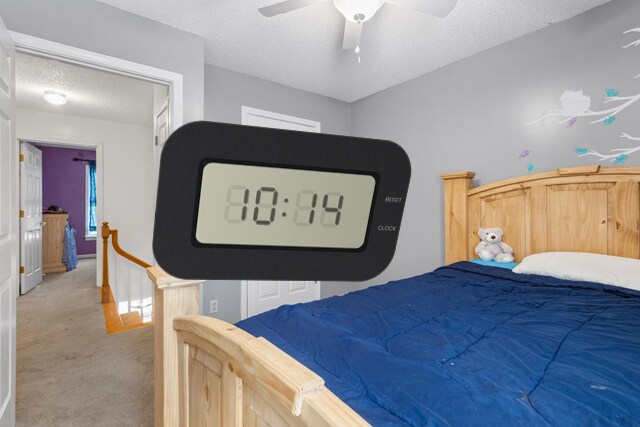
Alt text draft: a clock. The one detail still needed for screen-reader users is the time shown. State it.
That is 10:14
